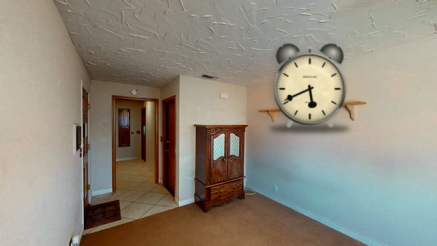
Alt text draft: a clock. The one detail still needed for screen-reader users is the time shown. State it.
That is 5:41
